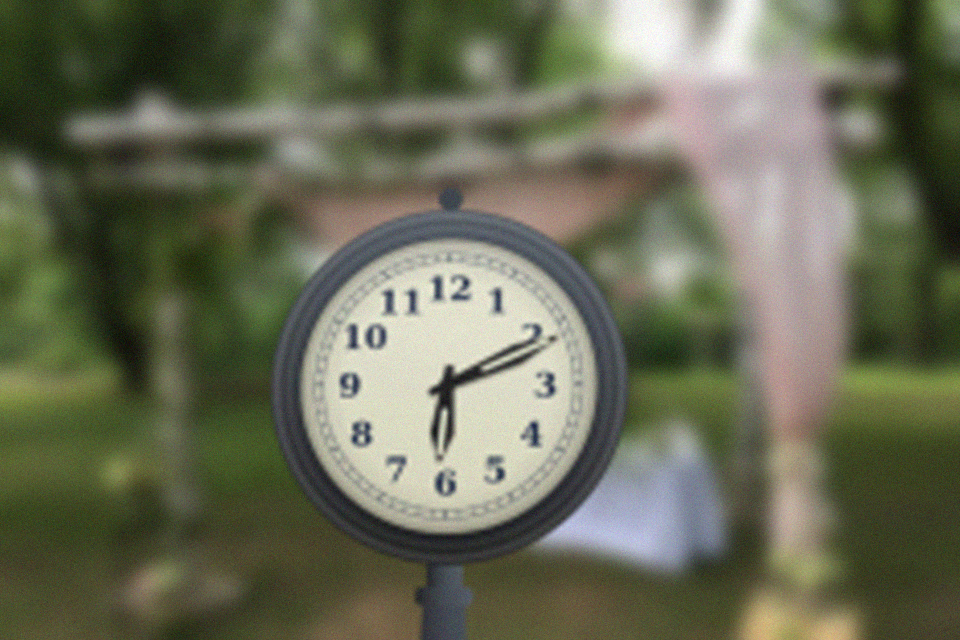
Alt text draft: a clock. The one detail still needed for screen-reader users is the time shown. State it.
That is 6:11
